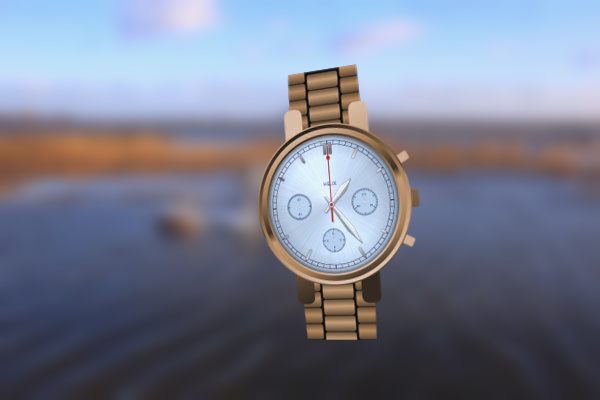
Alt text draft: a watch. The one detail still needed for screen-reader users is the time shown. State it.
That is 1:24
